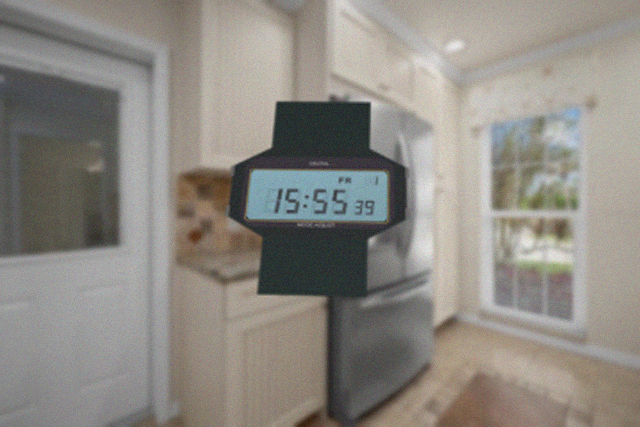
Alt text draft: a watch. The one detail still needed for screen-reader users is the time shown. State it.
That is 15:55:39
